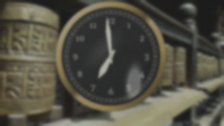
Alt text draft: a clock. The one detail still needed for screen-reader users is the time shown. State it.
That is 6:59
